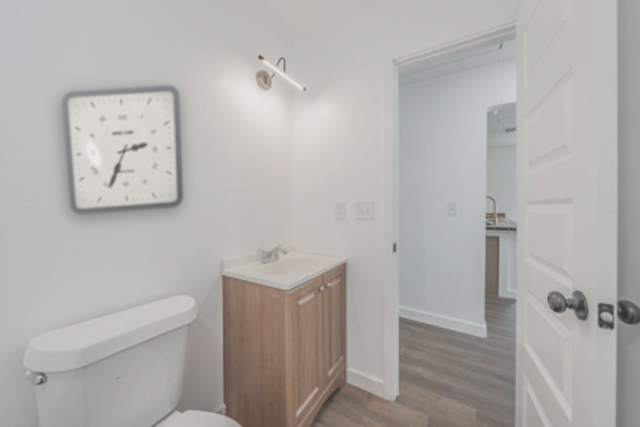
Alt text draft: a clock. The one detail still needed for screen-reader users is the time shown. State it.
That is 2:34
